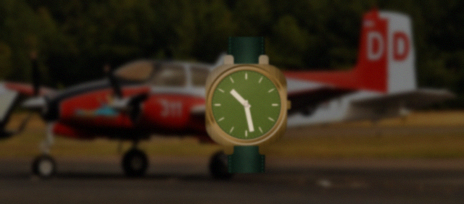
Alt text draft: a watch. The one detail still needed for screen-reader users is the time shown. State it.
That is 10:28
